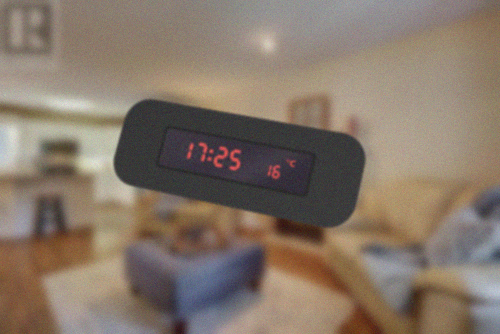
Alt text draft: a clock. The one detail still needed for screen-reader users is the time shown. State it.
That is 17:25
